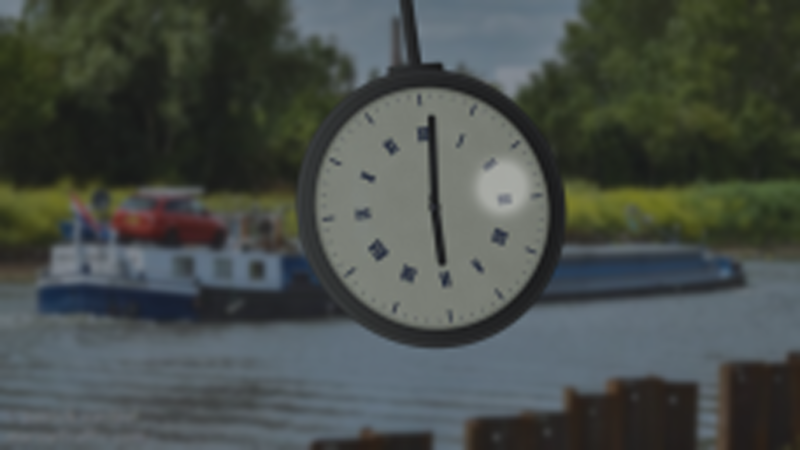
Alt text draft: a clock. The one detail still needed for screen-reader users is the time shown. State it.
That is 6:01
